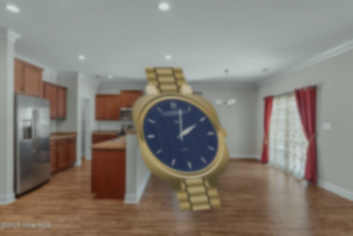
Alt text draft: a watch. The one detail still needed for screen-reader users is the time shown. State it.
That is 2:02
